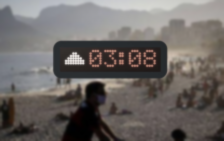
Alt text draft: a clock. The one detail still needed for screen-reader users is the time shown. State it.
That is 3:08
